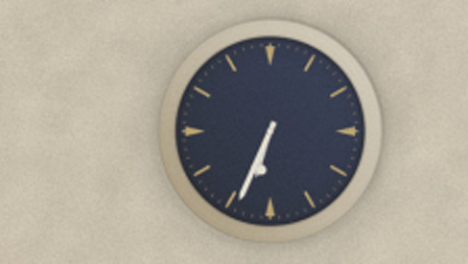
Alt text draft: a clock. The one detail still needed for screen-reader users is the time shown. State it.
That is 6:34
